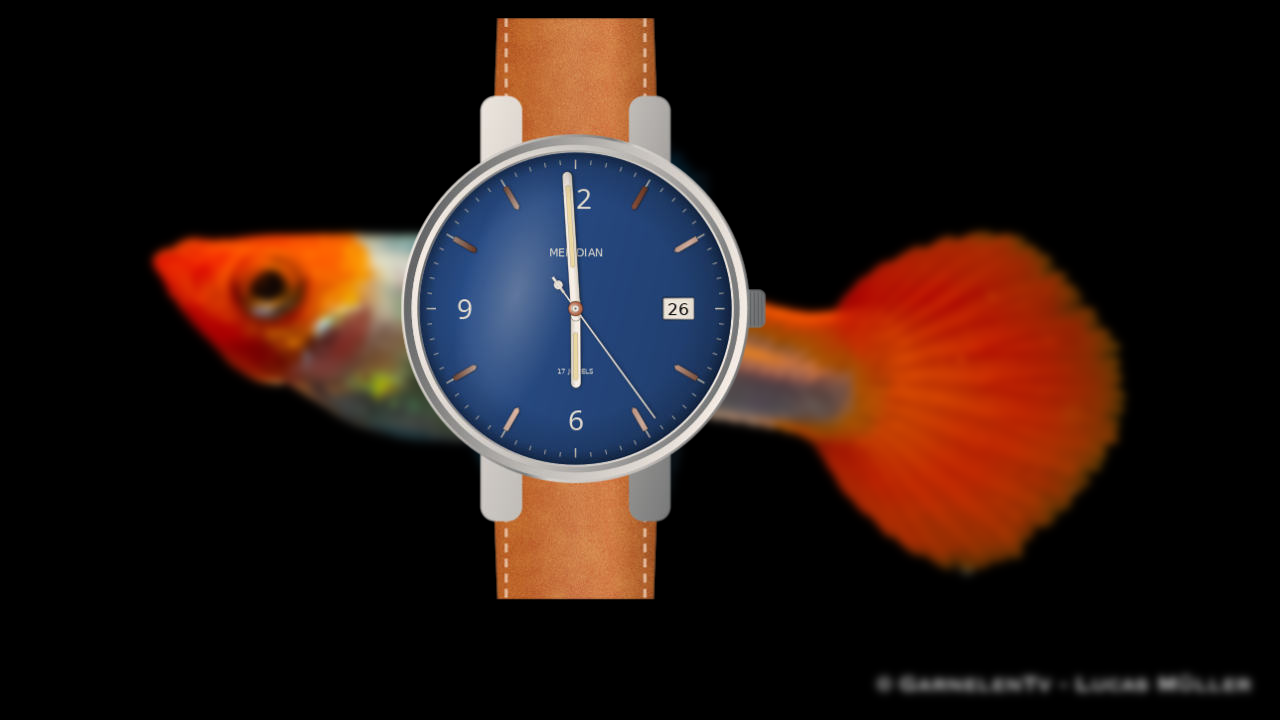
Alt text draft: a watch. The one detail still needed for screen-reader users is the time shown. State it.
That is 5:59:24
